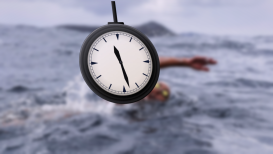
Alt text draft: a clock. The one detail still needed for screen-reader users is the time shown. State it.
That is 11:28
